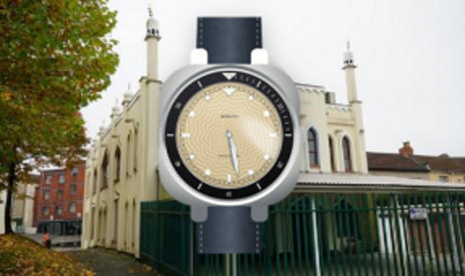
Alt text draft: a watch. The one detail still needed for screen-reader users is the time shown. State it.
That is 5:28
